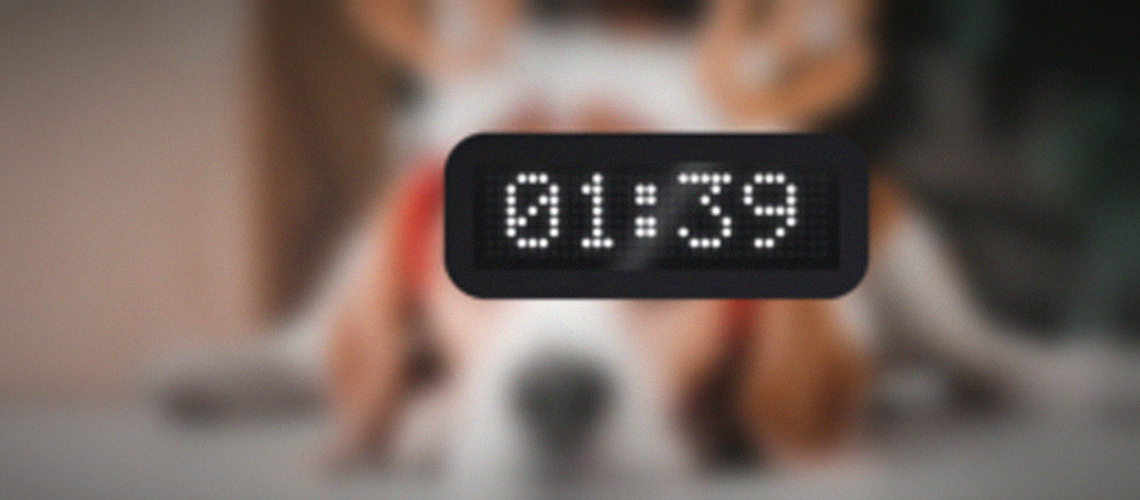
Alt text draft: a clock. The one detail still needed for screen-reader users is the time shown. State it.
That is 1:39
